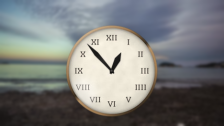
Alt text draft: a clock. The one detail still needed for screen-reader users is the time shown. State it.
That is 12:53
